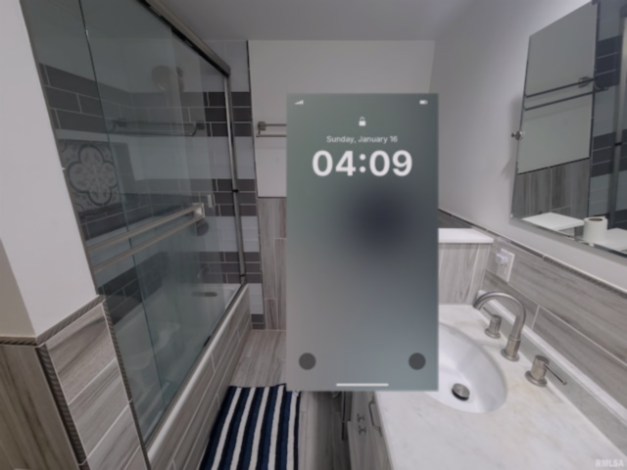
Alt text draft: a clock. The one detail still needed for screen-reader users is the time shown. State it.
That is 4:09
